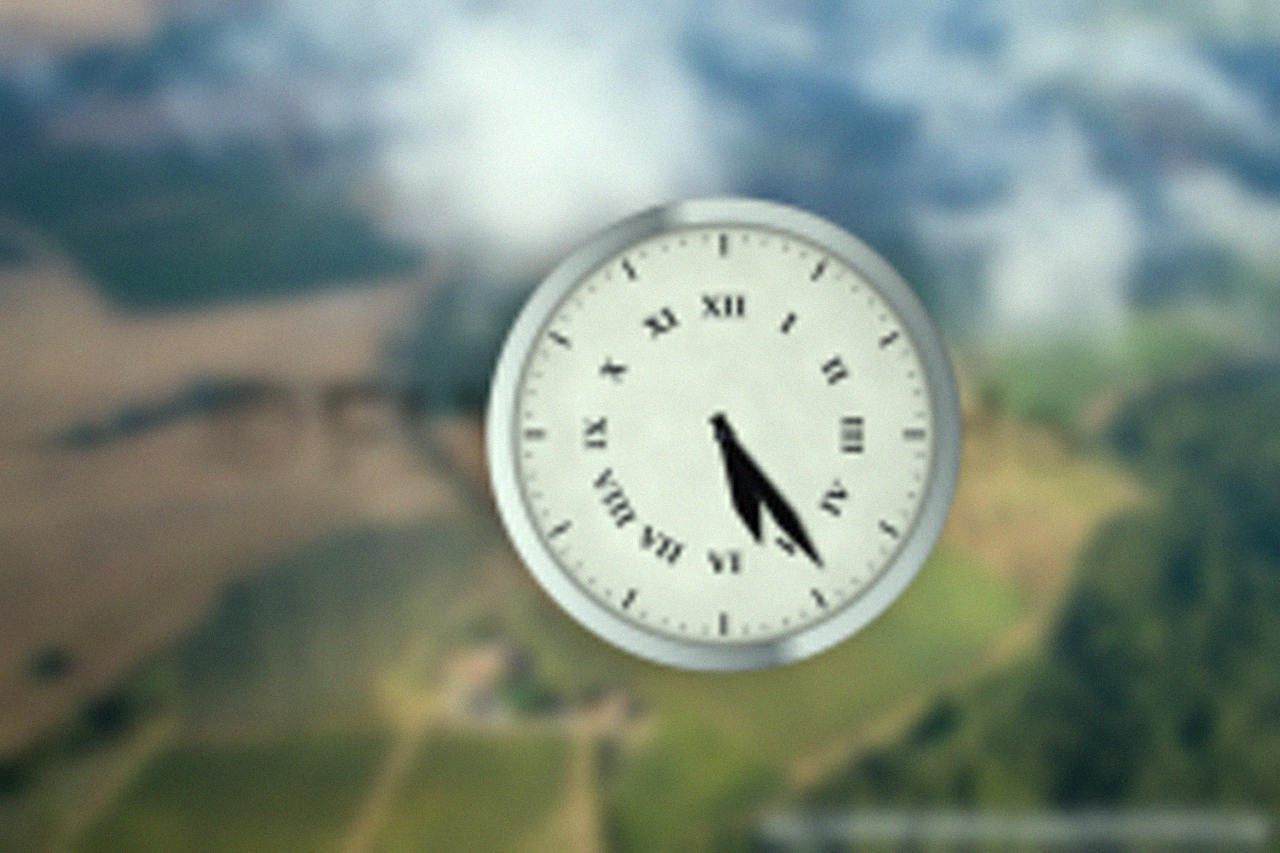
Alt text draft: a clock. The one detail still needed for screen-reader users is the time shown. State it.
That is 5:24
